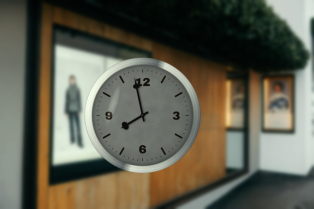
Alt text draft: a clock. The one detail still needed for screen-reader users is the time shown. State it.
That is 7:58
